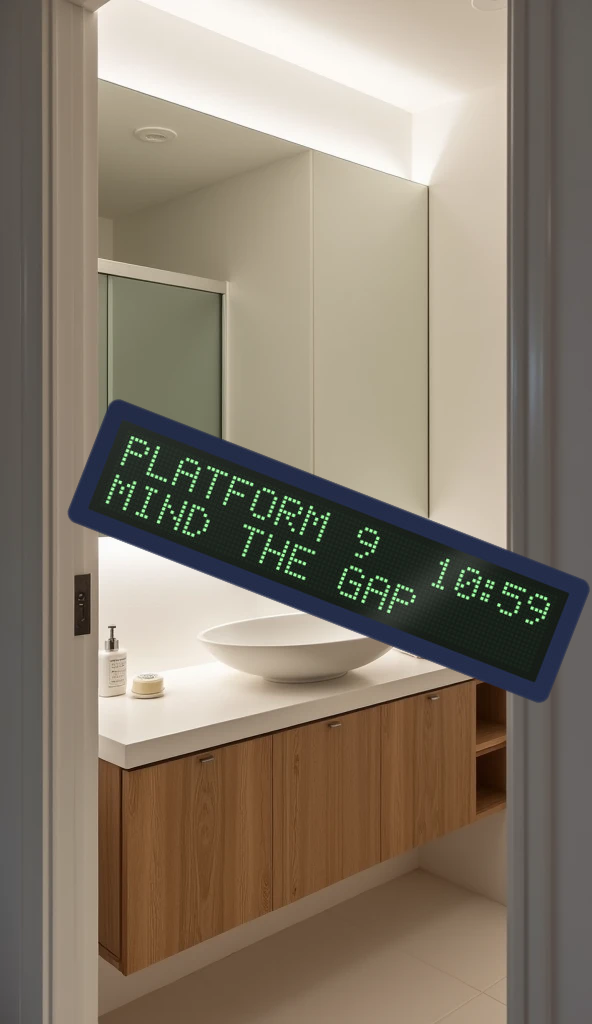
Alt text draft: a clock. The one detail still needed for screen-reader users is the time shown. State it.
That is 10:59
